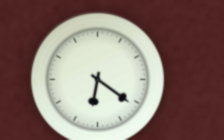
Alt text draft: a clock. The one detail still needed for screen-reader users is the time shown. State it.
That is 6:21
